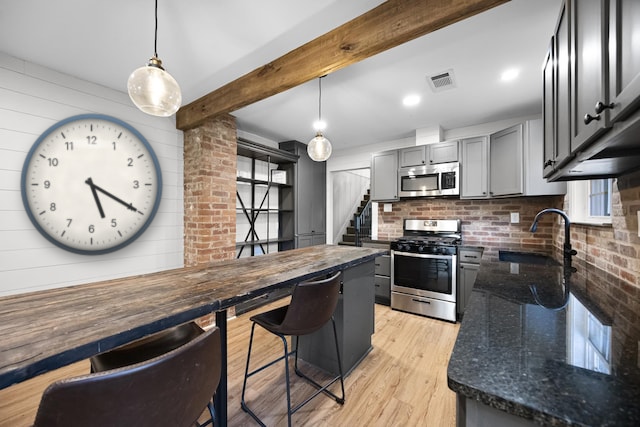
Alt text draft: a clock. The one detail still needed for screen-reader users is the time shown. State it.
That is 5:20
